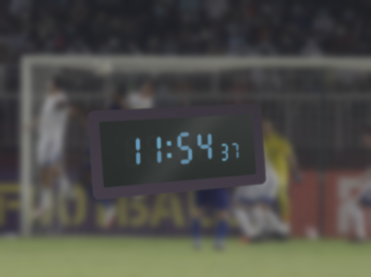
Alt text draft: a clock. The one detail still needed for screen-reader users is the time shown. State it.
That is 11:54:37
